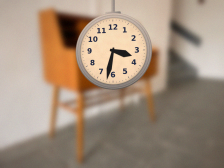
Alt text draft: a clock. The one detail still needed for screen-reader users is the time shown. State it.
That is 3:32
